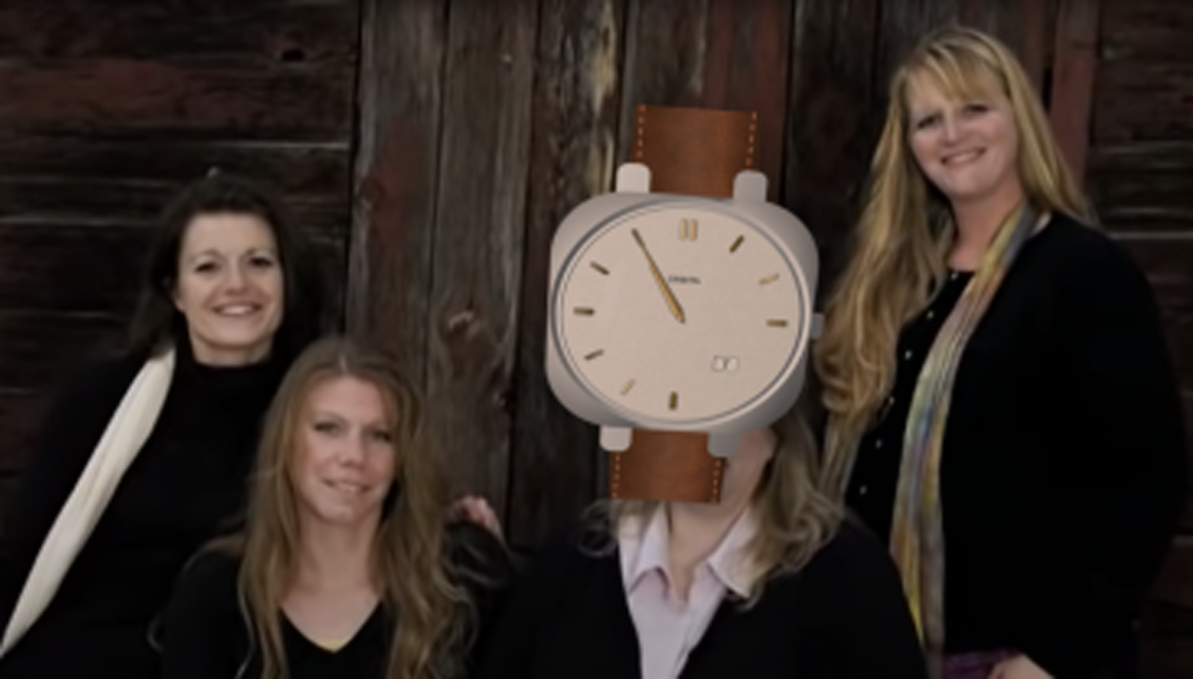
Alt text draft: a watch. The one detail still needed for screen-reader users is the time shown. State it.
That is 10:55
